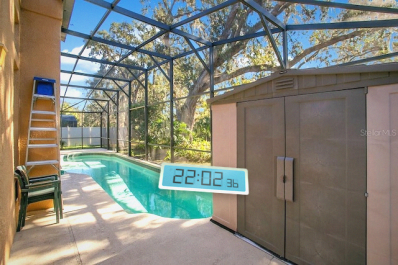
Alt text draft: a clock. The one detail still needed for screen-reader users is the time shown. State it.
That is 22:02:36
